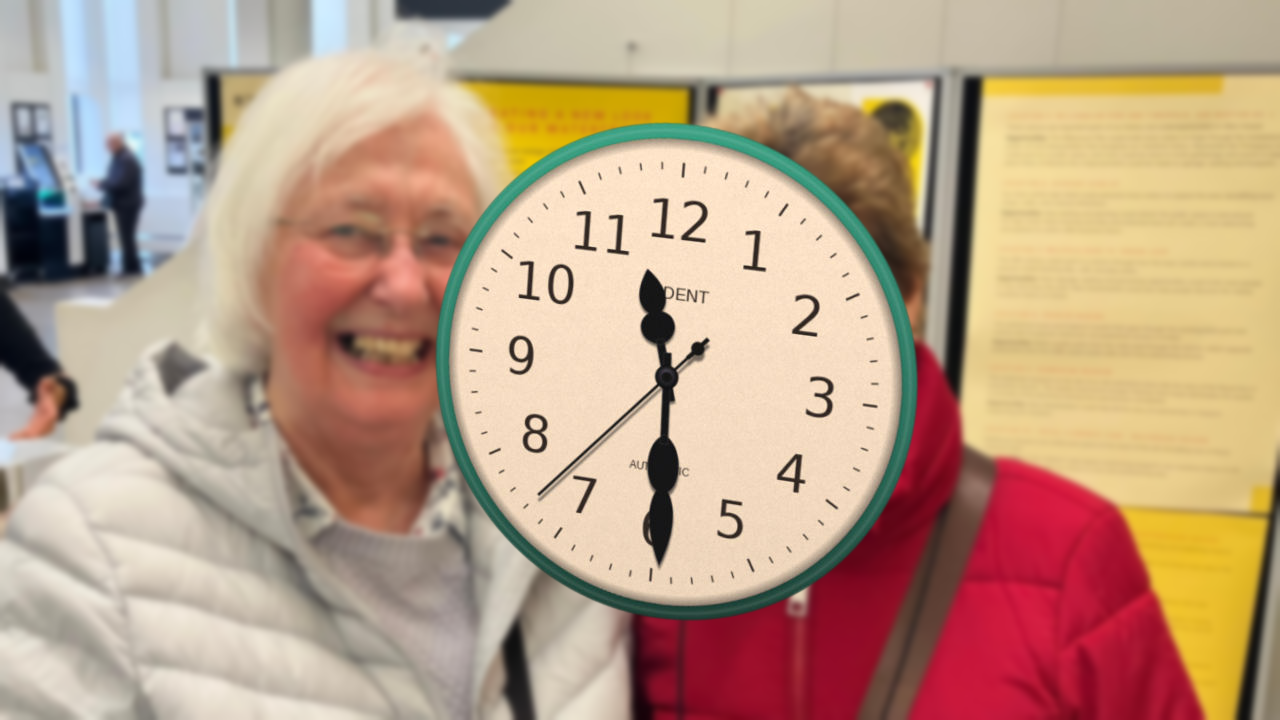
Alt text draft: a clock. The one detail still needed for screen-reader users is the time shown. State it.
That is 11:29:37
